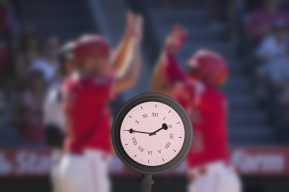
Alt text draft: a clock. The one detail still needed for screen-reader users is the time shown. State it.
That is 1:45
